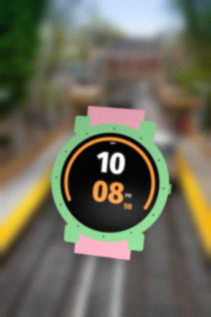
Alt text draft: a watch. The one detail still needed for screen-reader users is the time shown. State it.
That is 10:08
